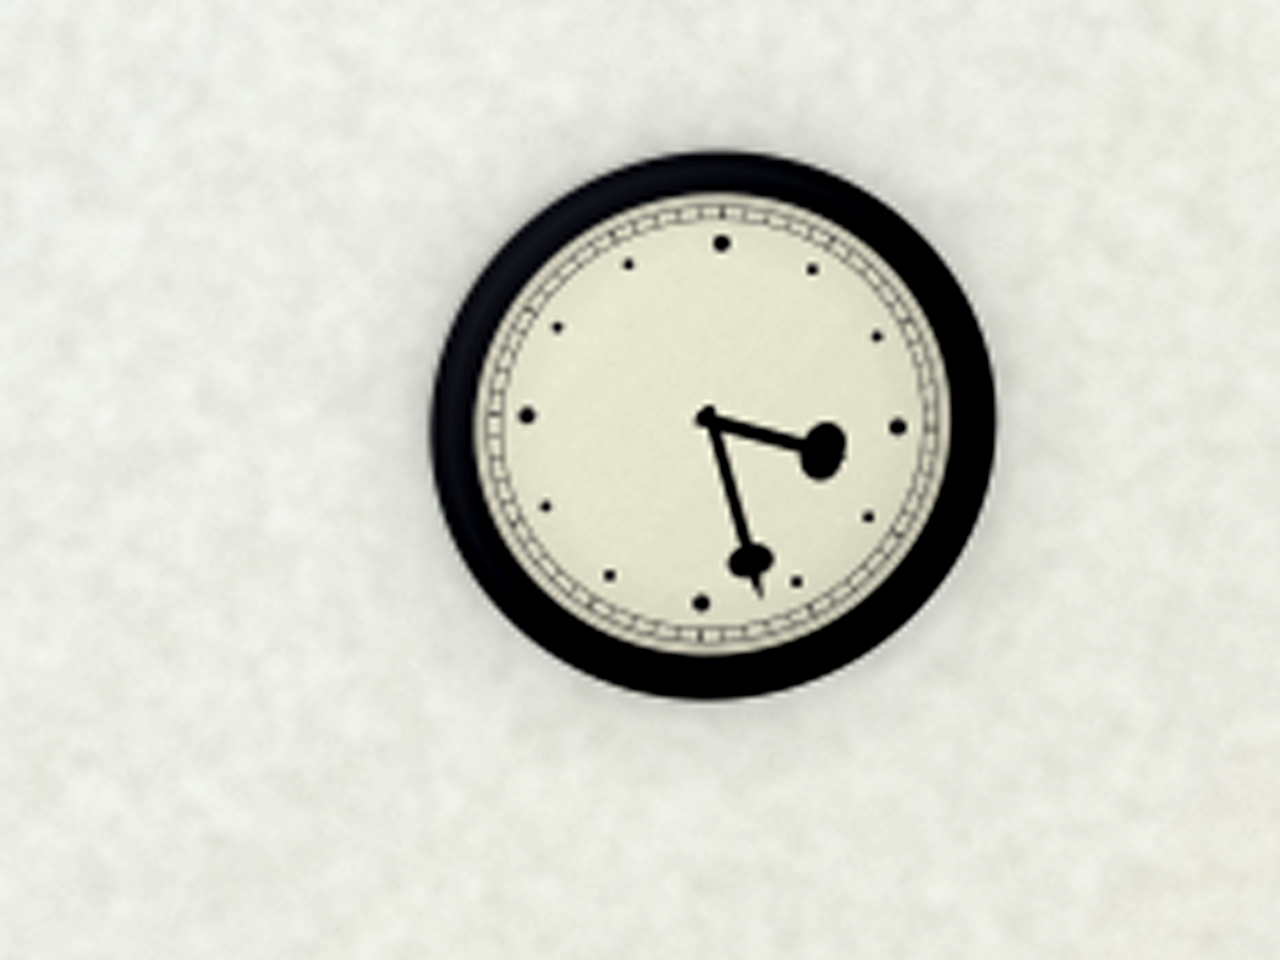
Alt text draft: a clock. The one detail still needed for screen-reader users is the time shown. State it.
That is 3:27
